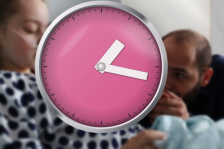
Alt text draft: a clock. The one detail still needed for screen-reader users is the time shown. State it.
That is 1:17
